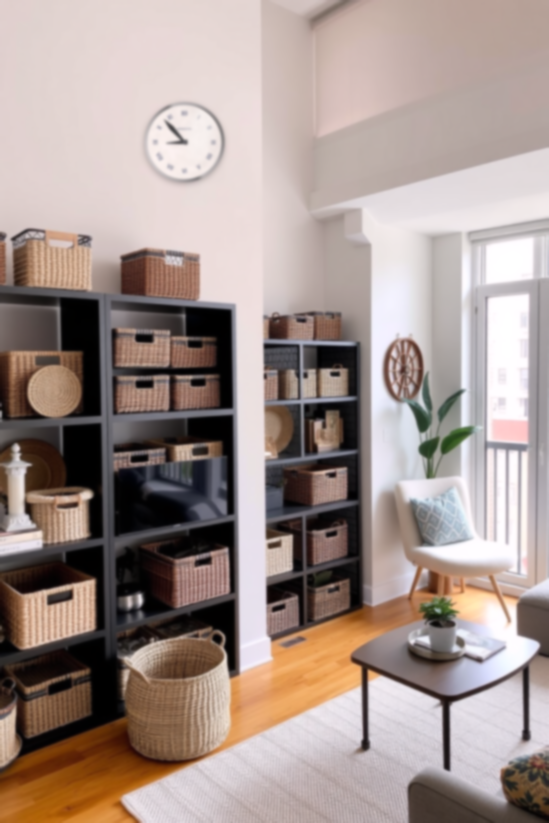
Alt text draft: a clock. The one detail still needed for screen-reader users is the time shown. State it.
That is 8:53
